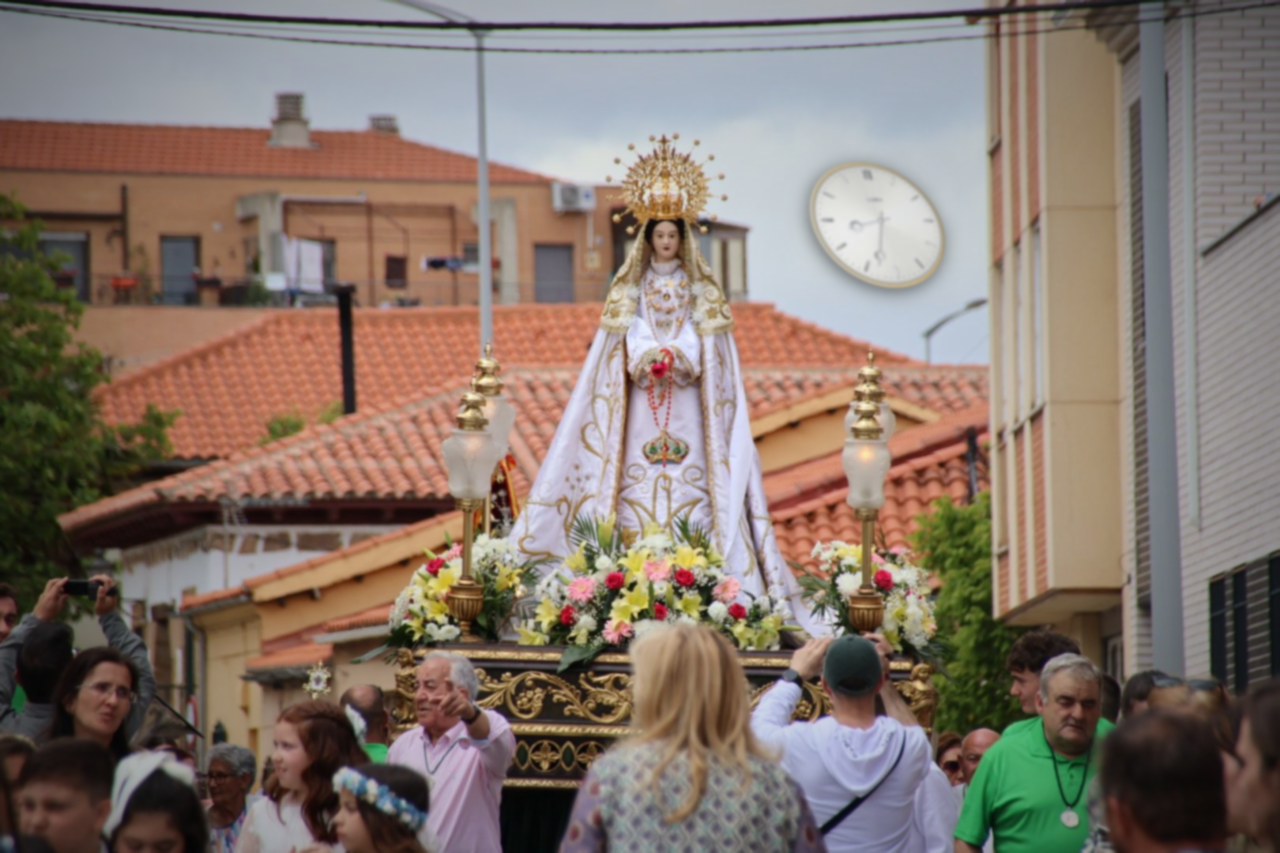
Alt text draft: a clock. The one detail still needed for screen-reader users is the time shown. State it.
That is 8:33
